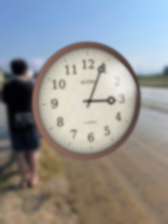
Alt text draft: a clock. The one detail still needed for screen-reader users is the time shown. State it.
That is 3:04
